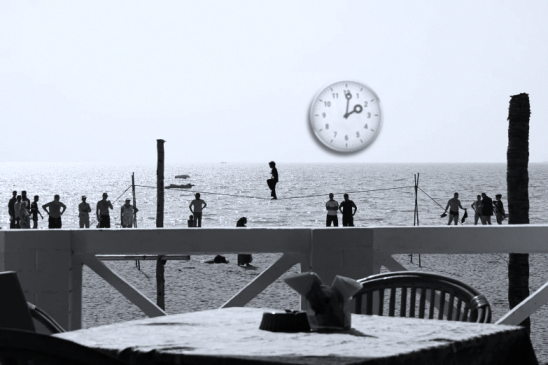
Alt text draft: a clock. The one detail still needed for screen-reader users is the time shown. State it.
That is 2:01
